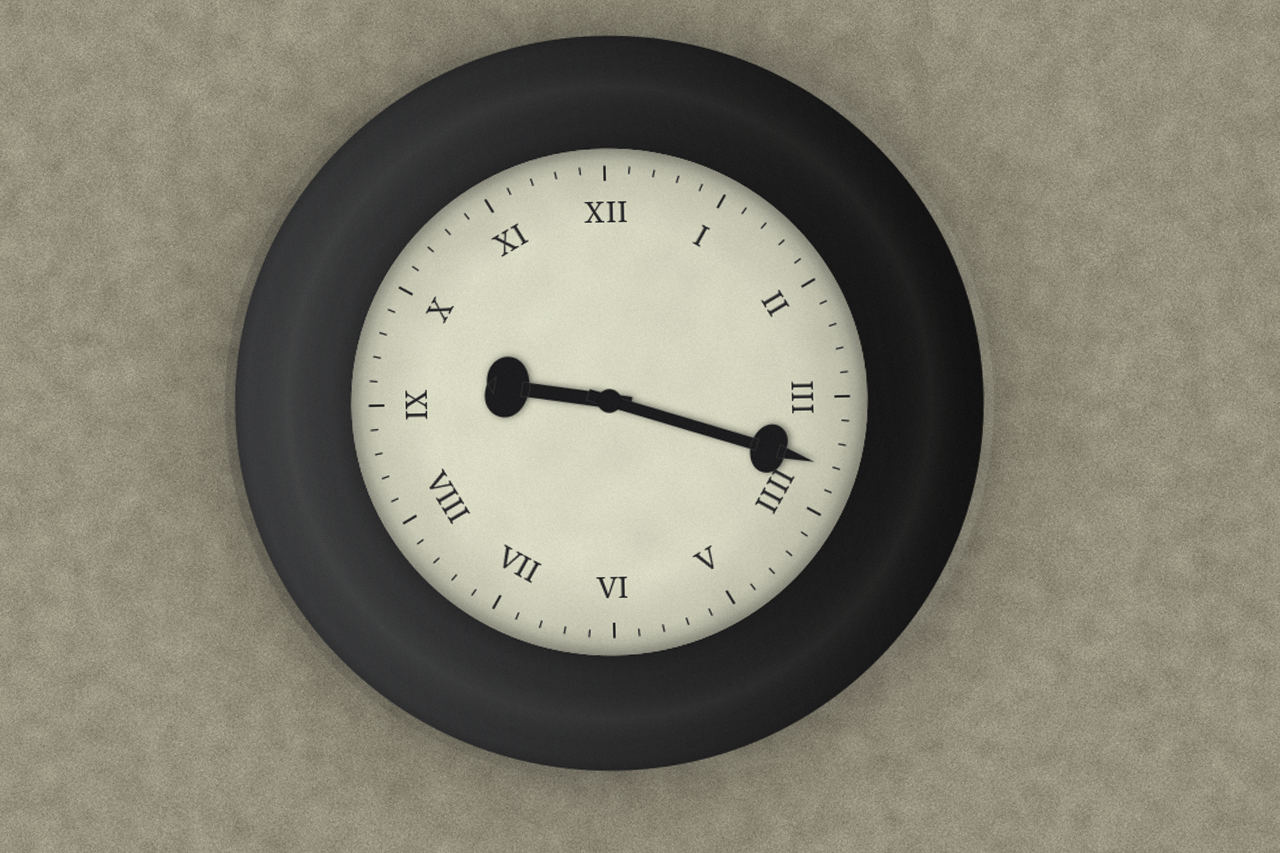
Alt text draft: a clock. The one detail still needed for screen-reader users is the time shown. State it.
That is 9:18
